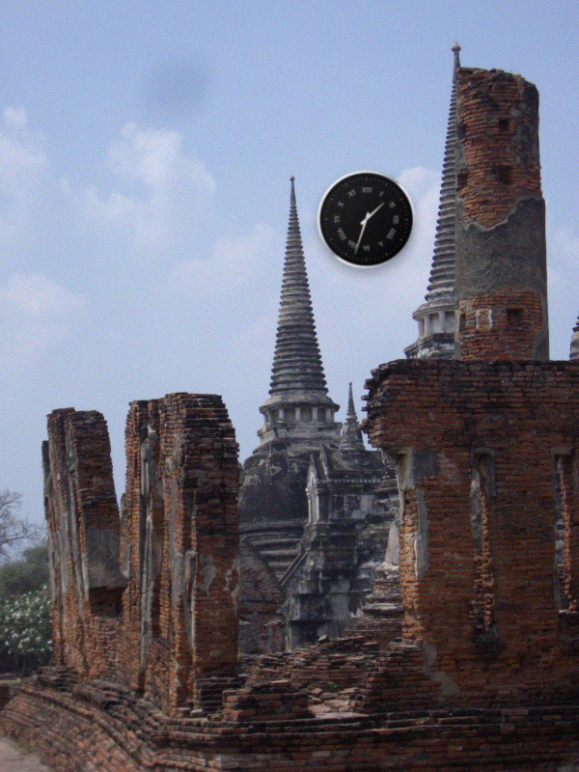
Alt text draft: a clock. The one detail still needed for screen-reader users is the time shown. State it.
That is 1:33
